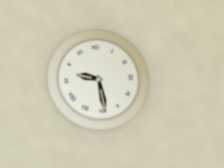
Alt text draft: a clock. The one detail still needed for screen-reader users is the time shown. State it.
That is 9:29
